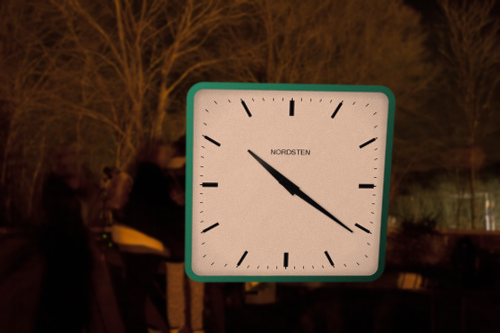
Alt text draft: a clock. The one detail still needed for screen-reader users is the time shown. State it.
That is 10:21
